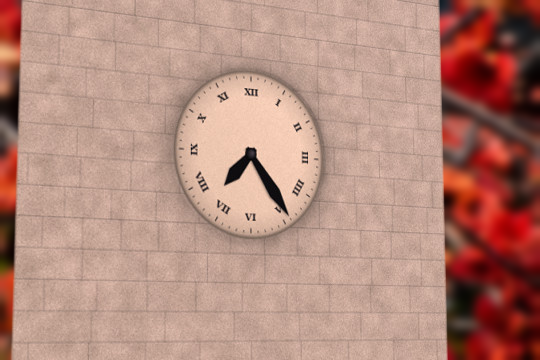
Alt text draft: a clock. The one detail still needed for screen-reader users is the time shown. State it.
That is 7:24
